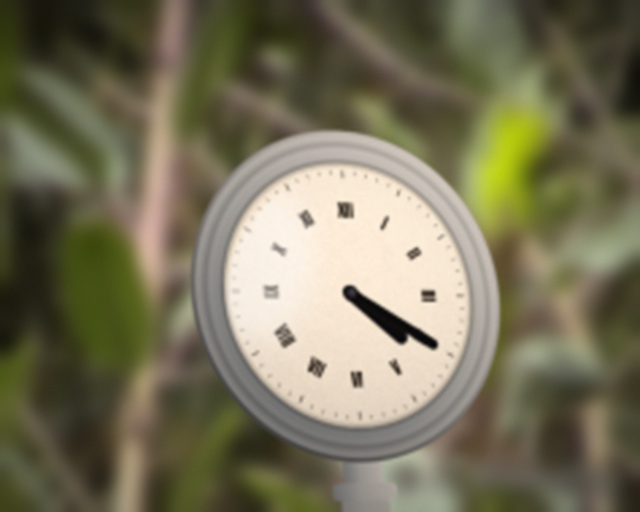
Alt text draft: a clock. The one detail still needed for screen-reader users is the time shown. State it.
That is 4:20
